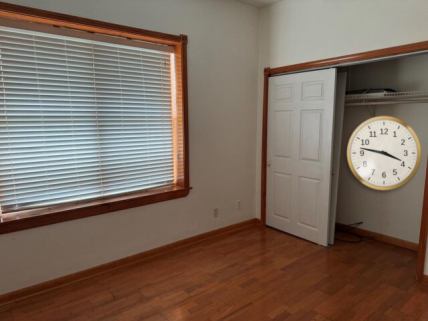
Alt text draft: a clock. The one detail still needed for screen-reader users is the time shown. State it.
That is 3:47
